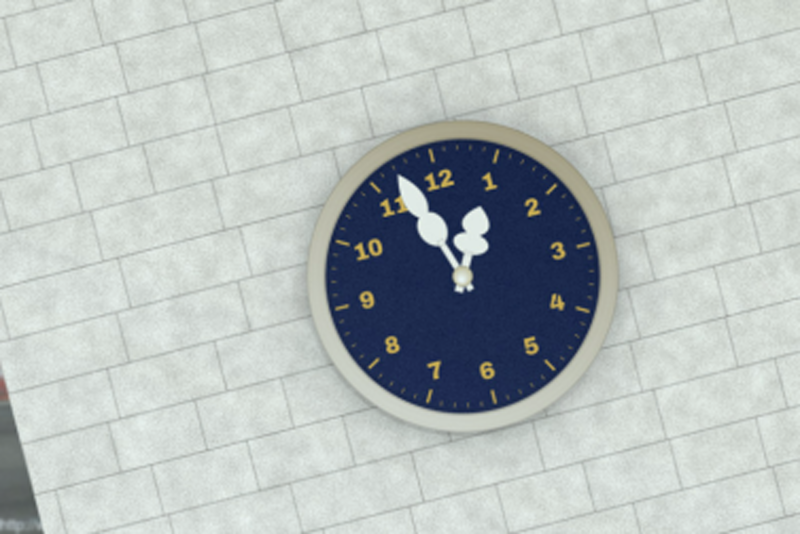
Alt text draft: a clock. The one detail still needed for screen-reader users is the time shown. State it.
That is 12:57
